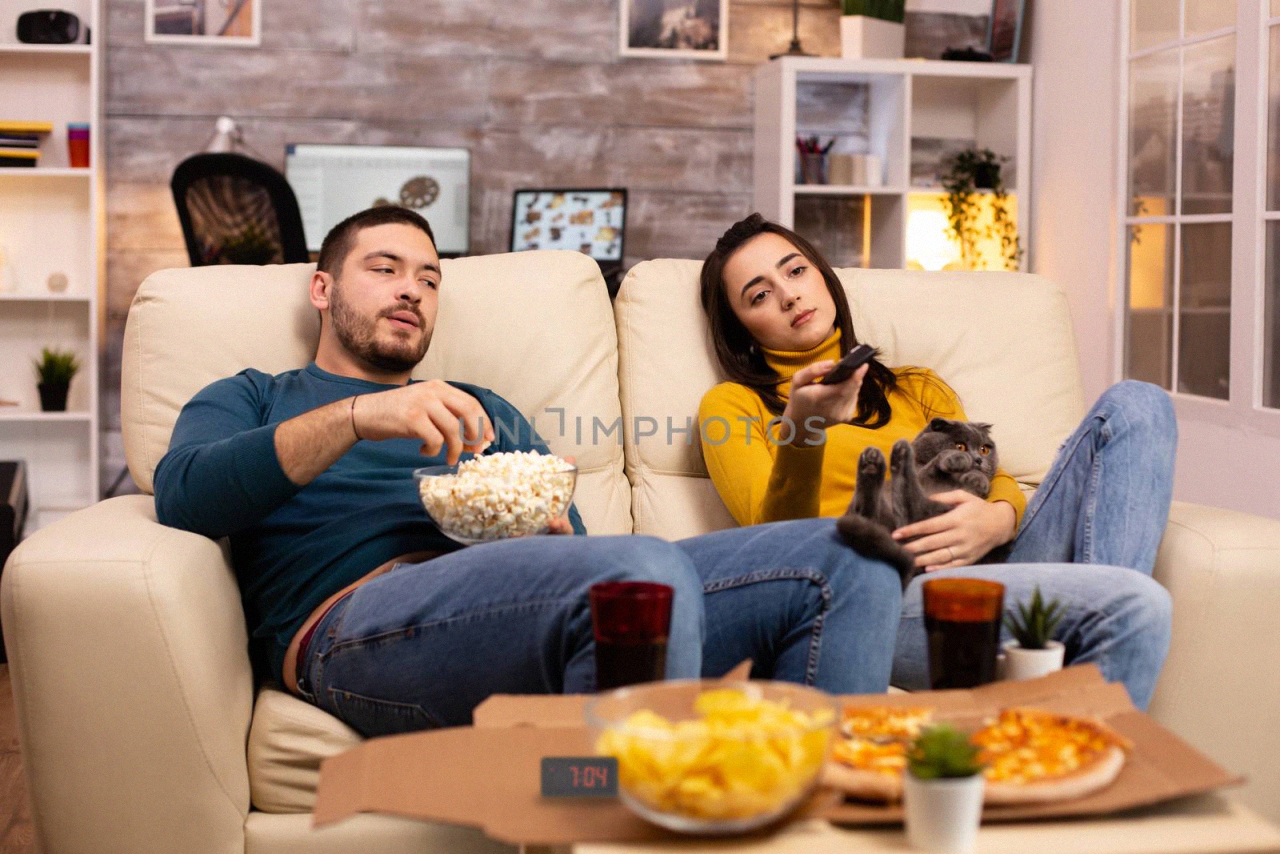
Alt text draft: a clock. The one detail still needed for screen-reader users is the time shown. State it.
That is 7:04
